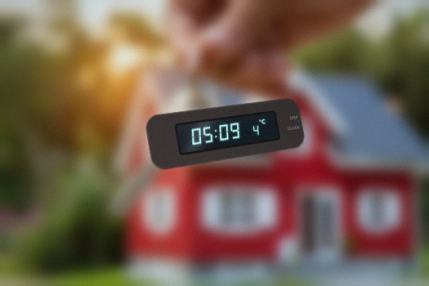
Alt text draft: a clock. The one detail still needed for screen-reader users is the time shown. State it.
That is 5:09
